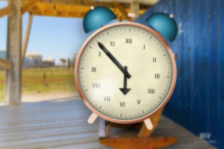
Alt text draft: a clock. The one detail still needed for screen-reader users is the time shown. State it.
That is 5:52
